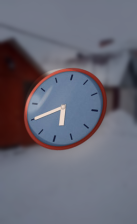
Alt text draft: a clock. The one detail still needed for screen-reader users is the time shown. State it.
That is 5:40
